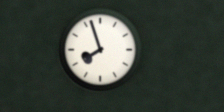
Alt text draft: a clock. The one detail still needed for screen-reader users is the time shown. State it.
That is 7:57
